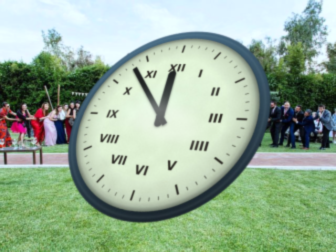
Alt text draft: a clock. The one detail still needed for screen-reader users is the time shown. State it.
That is 11:53
